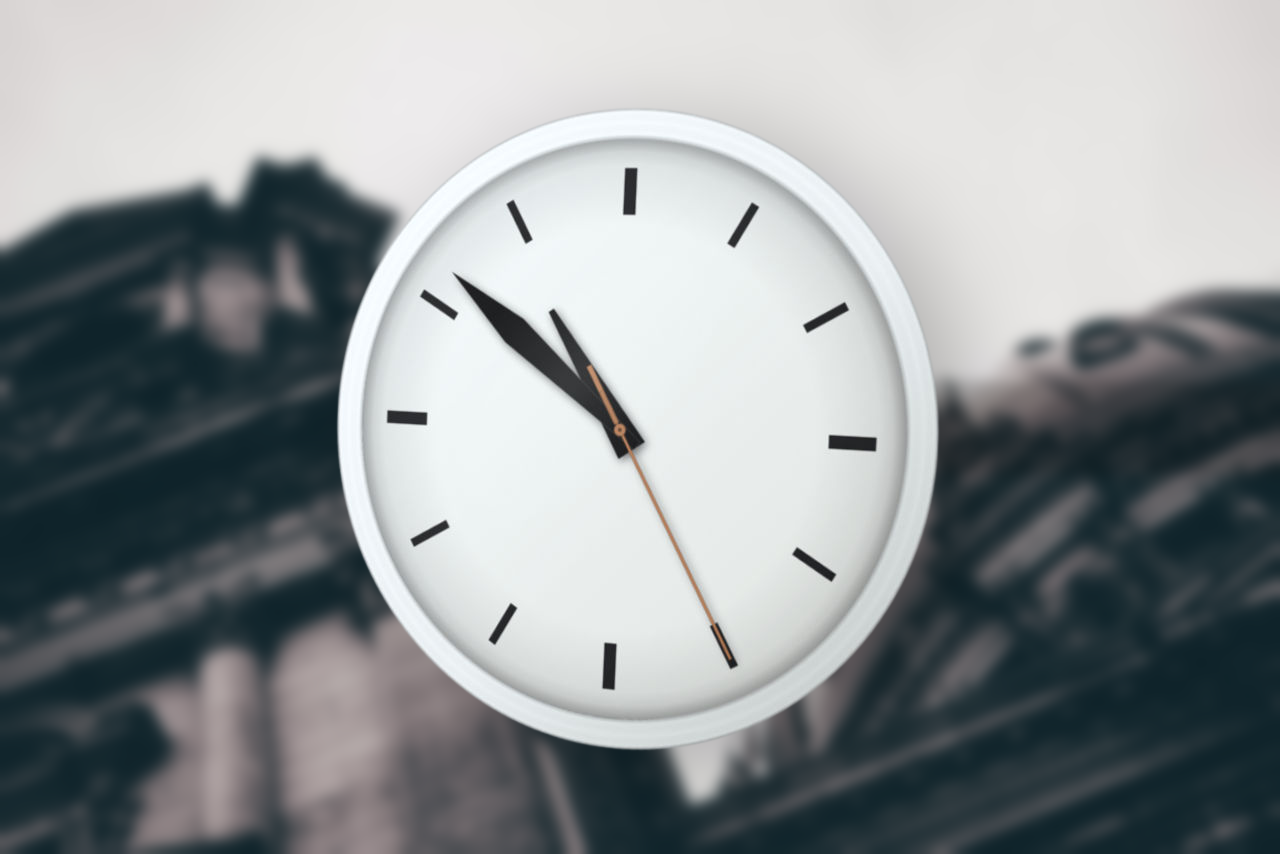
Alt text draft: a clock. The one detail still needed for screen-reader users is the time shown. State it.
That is 10:51:25
